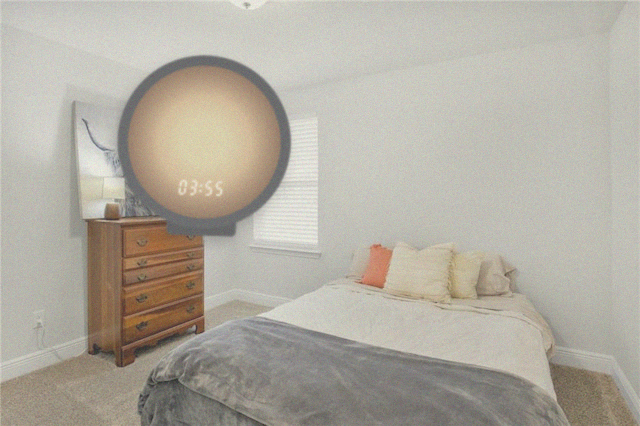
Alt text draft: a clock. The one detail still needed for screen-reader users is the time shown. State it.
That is 3:55
